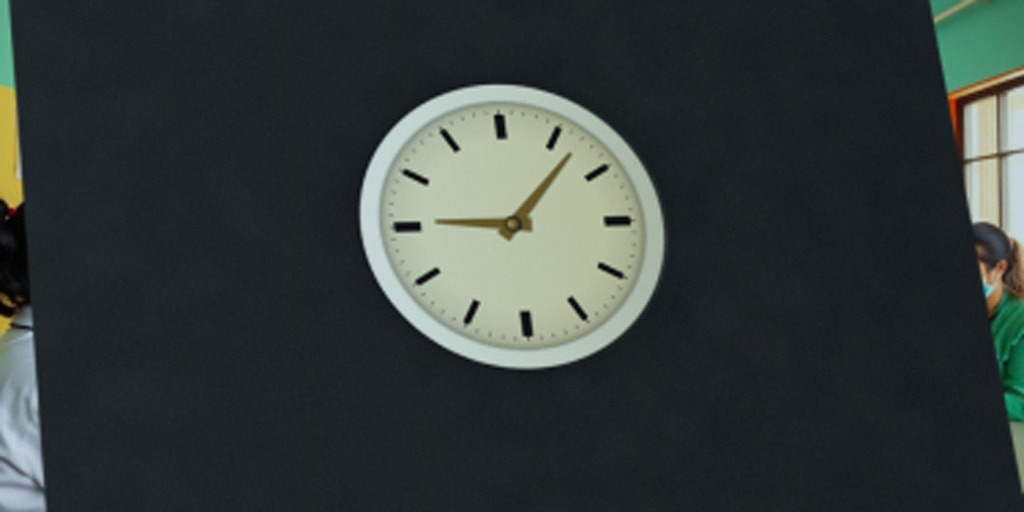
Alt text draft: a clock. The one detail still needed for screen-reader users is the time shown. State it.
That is 9:07
